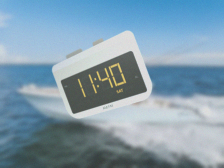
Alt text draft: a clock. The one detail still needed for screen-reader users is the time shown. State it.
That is 11:40
